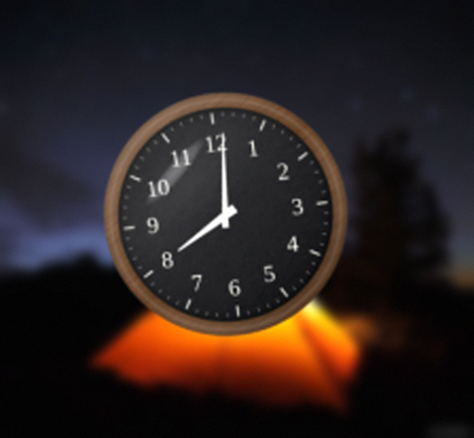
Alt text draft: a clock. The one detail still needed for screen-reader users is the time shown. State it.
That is 8:01
